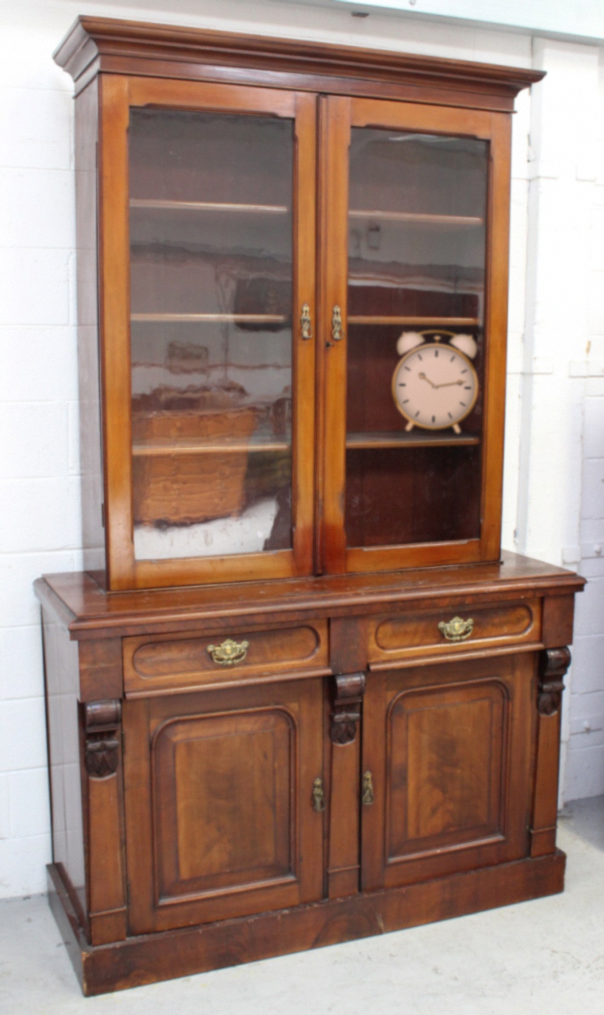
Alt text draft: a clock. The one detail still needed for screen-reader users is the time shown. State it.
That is 10:13
